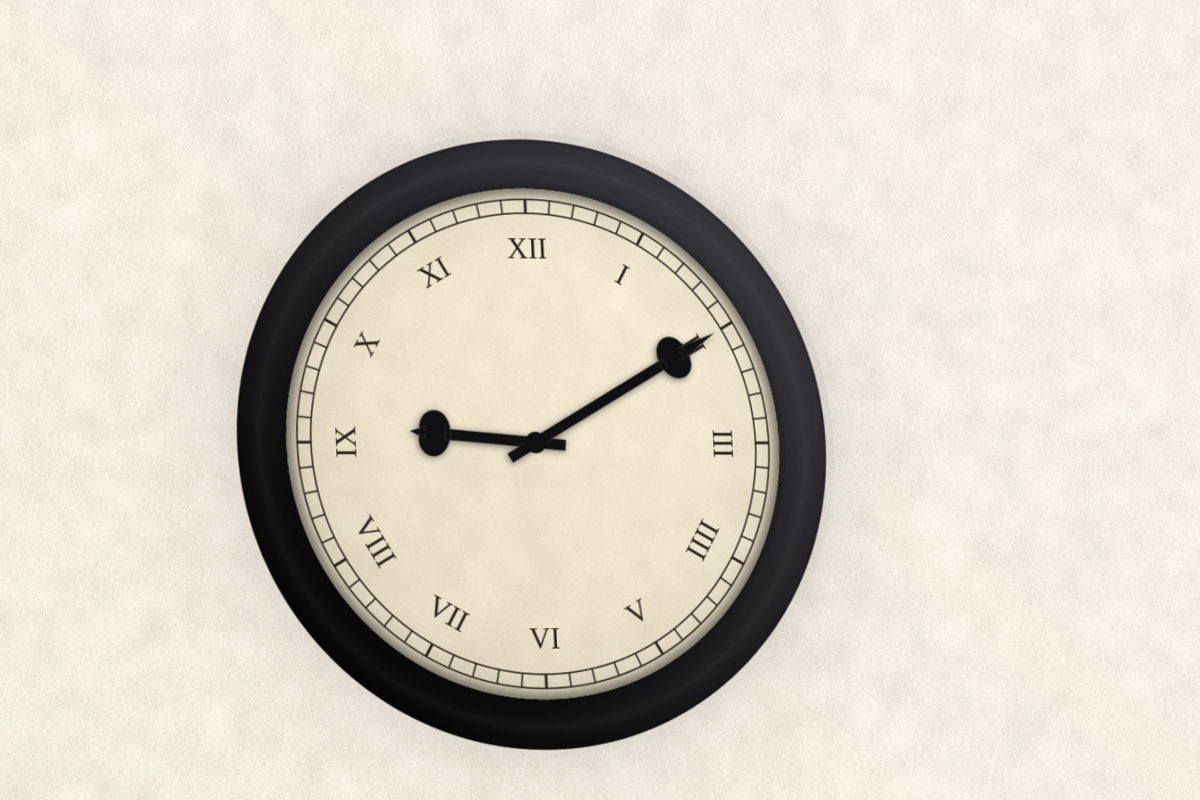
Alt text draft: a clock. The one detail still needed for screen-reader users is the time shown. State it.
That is 9:10
